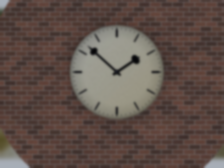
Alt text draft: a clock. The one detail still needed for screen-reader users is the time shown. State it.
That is 1:52
